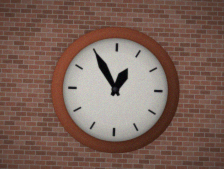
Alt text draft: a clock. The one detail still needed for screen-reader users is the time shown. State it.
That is 12:55
